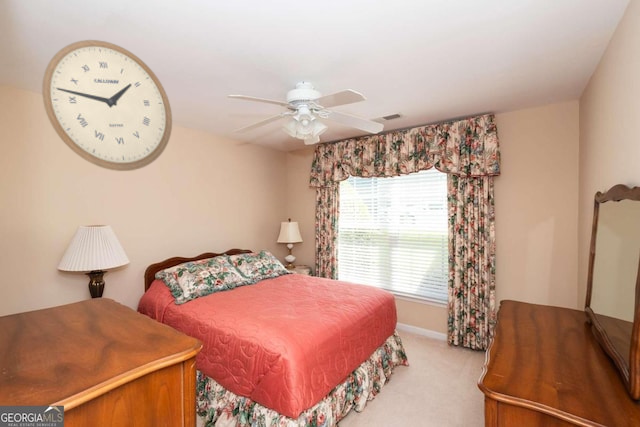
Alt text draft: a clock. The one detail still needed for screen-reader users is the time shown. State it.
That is 1:47
